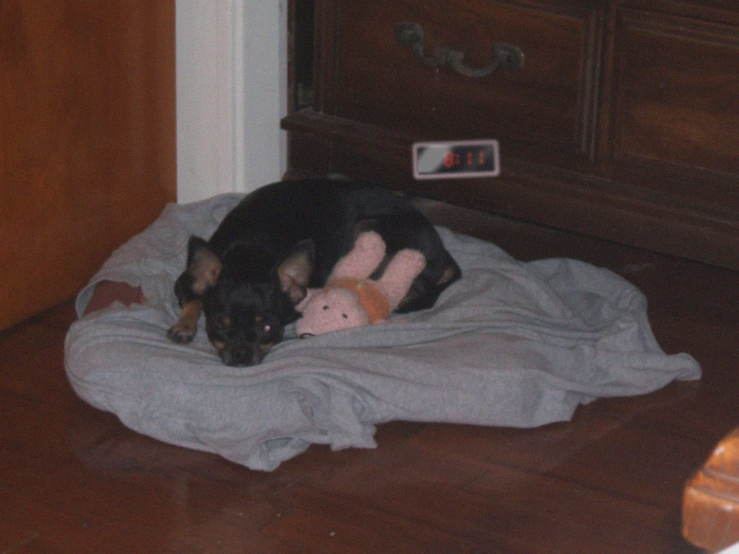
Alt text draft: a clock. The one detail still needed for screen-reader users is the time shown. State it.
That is 8:11
